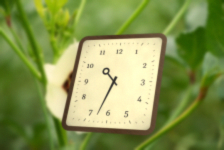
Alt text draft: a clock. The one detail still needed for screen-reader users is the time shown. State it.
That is 10:33
